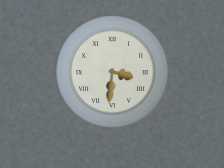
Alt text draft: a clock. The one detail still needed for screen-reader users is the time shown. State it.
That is 3:31
